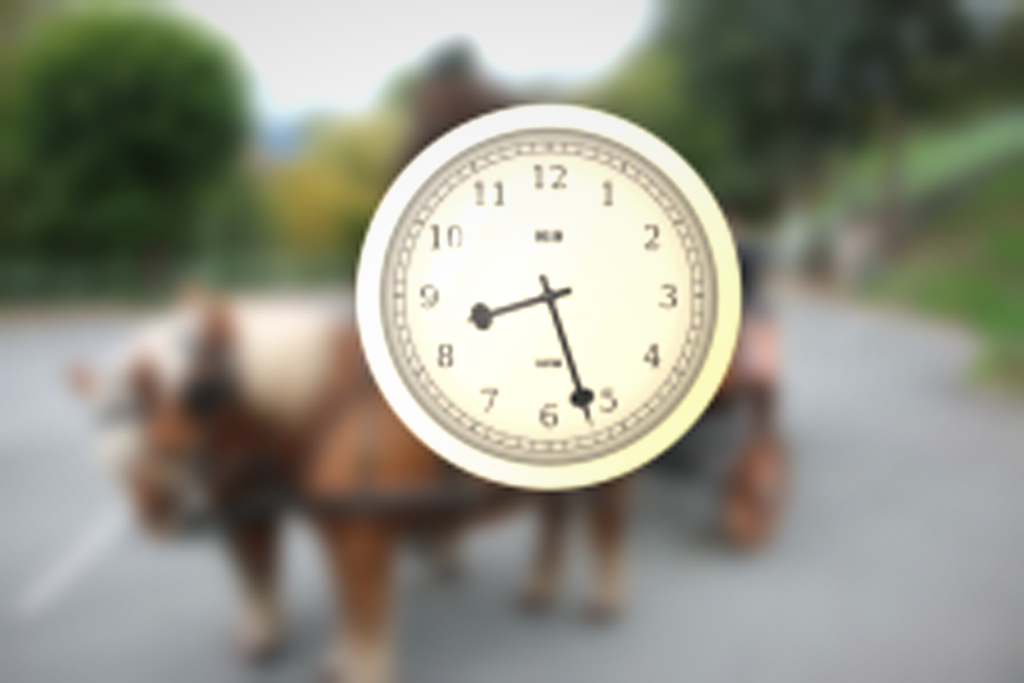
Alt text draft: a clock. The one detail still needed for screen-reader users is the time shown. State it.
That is 8:27
